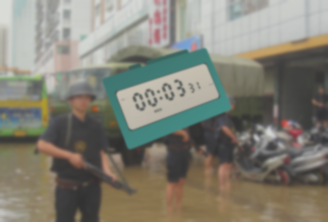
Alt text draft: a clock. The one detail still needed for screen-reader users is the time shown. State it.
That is 0:03
